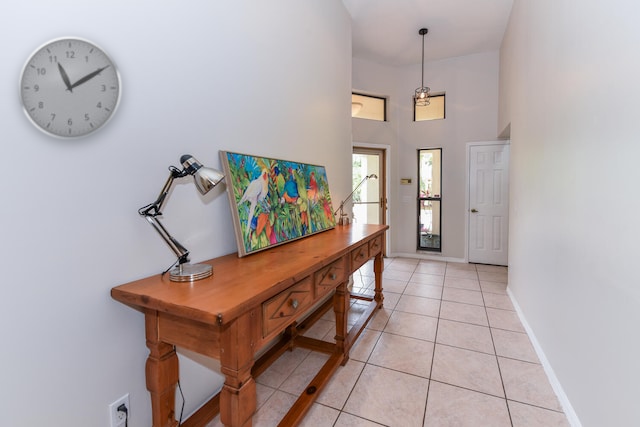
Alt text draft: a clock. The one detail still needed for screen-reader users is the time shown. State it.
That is 11:10
